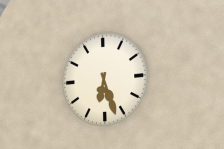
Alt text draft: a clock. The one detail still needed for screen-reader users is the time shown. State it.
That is 6:27
